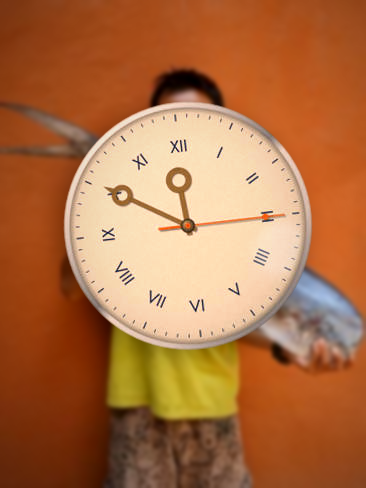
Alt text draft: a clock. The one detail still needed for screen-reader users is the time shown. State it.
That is 11:50:15
